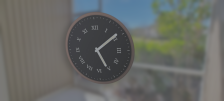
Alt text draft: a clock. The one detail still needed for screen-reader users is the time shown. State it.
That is 5:09
